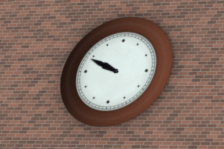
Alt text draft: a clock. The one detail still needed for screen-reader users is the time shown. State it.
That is 9:49
